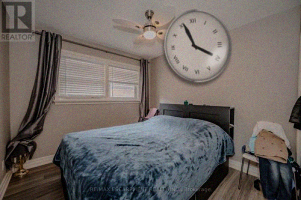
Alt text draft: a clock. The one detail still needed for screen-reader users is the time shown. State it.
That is 3:56
